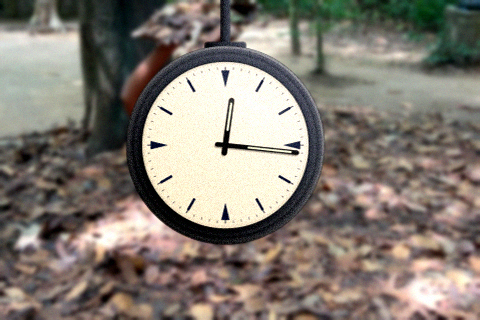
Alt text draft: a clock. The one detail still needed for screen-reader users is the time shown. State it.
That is 12:16
